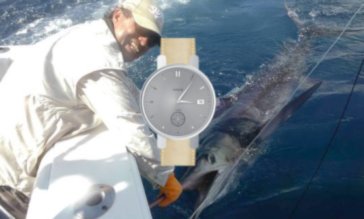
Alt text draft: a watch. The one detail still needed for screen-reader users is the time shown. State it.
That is 3:06
